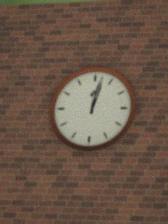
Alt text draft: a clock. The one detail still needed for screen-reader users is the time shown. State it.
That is 12:02
